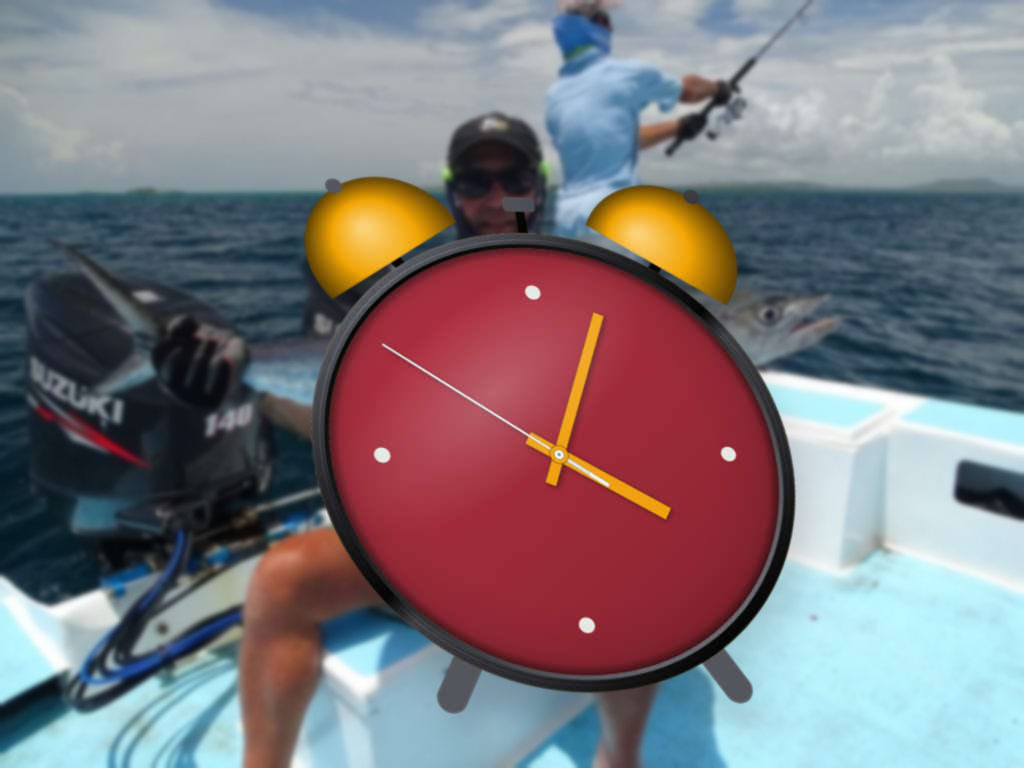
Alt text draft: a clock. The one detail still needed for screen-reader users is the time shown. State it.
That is 4:03:51
